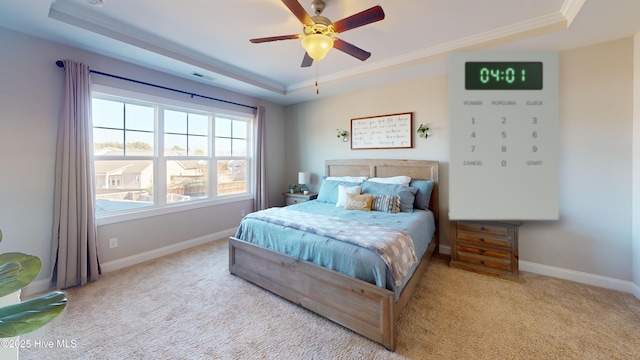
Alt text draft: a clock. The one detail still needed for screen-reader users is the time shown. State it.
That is 4:01
